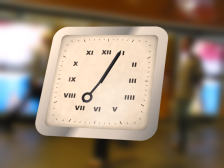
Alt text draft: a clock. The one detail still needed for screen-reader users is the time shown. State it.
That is 7:04
